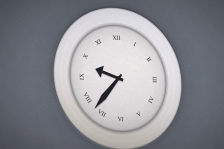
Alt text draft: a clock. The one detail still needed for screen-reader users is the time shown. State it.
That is 9:37
